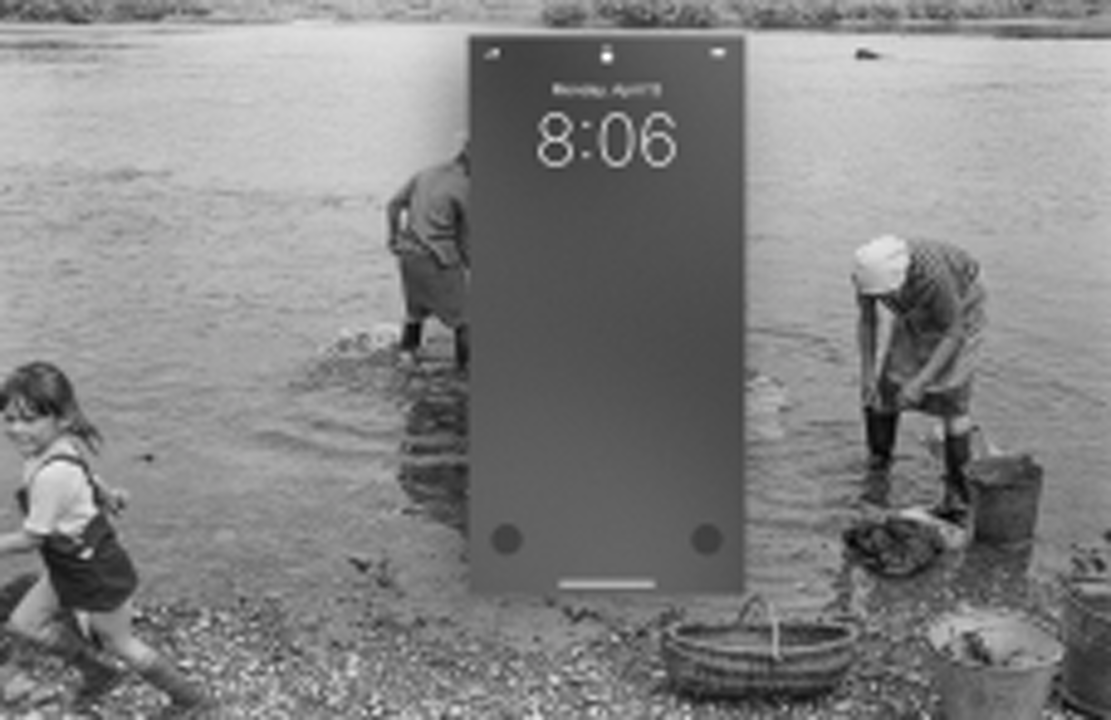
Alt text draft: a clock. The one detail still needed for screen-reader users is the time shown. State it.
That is 8:06
